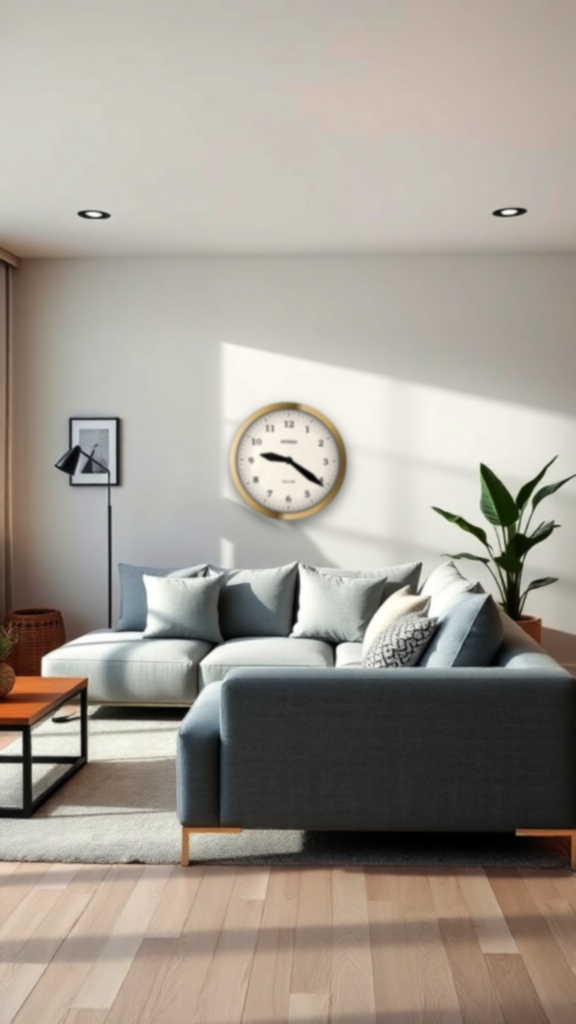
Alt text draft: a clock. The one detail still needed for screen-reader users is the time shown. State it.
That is 9:21
